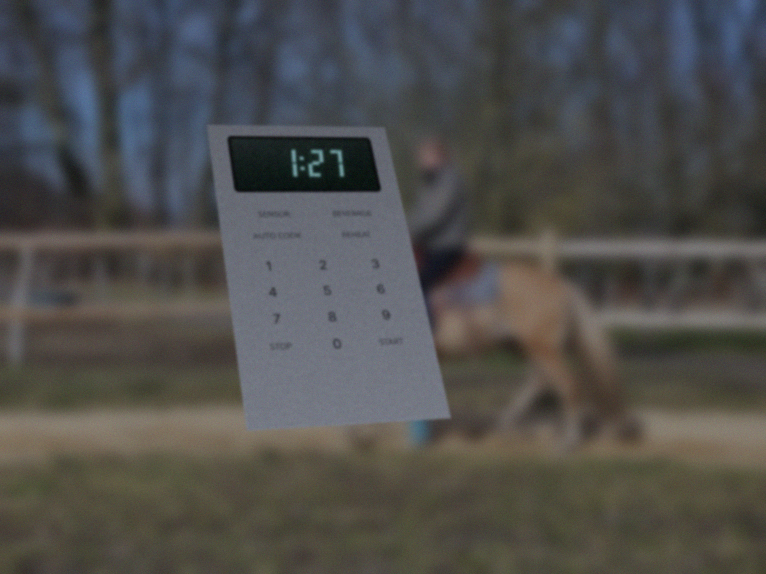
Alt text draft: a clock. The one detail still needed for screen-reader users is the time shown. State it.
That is 1:27
